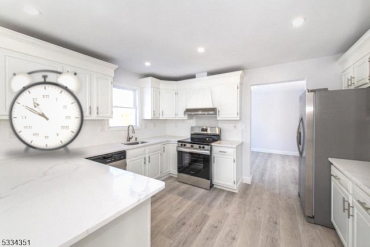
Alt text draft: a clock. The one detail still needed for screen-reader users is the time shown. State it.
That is 10:50
